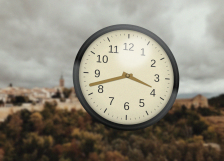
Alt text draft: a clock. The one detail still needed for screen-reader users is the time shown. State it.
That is 3:42
